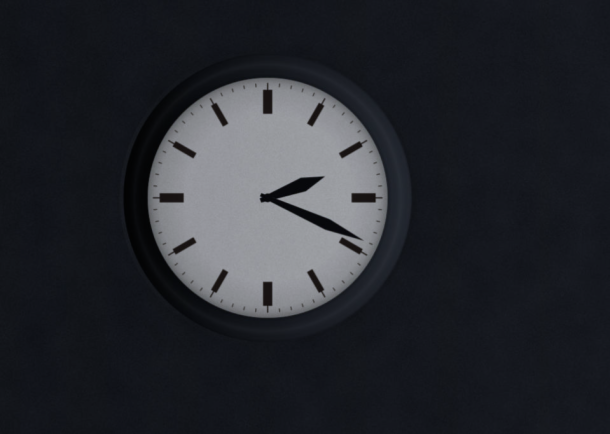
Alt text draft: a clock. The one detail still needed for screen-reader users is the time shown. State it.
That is 2:19
